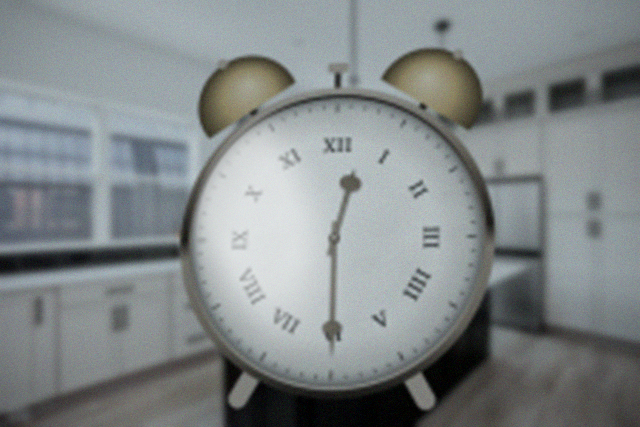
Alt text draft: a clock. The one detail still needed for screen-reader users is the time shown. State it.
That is 12:30
